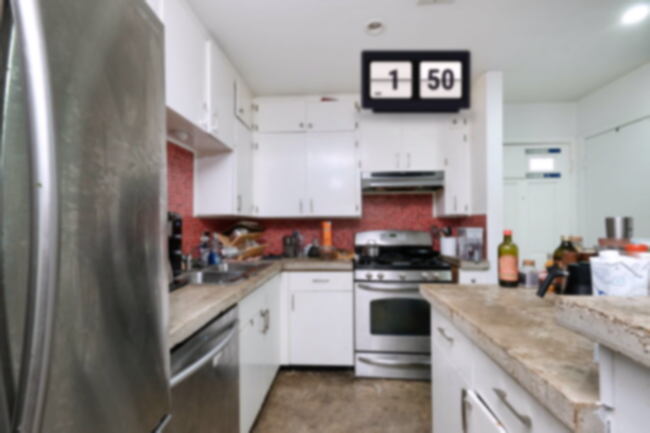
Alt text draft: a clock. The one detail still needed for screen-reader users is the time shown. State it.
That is 1:50
